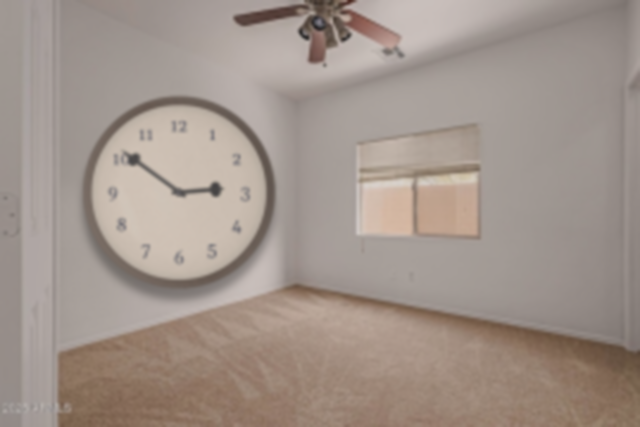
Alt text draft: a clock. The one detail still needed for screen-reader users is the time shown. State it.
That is 2:51
